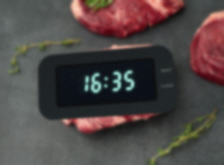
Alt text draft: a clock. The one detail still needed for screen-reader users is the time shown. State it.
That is 16:35
